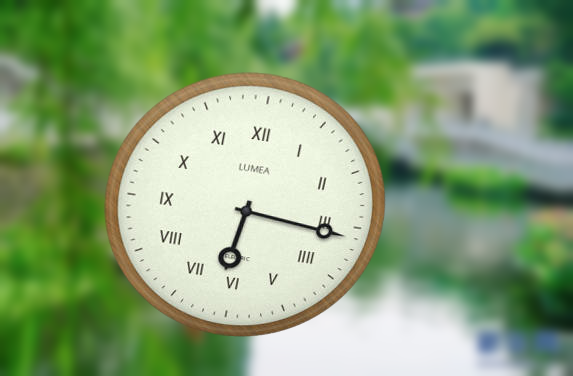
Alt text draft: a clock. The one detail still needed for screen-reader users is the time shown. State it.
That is 6:16
